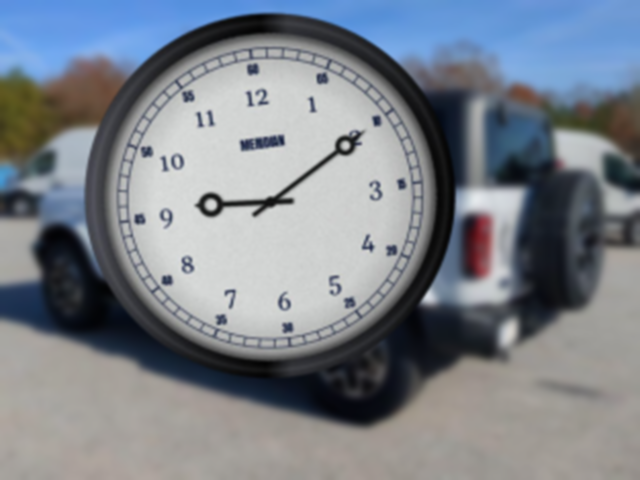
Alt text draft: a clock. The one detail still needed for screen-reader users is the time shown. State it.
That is 9:10
